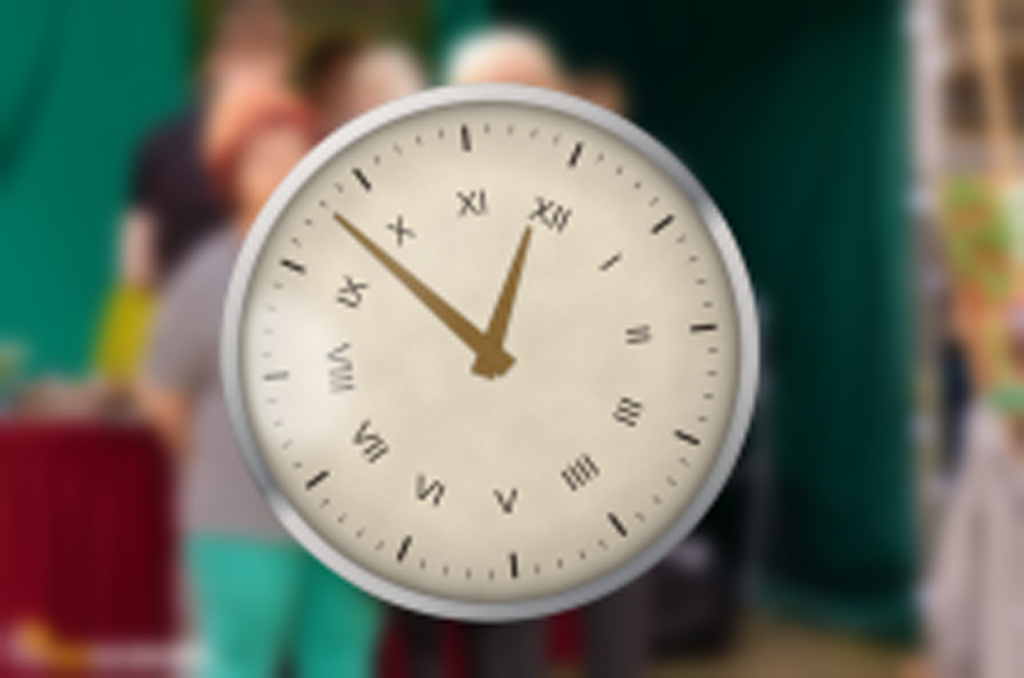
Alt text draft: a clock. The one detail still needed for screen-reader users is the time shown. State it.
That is 11:48
